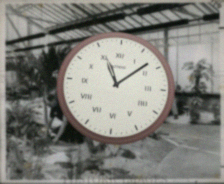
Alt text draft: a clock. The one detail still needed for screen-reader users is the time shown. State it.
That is 11:08
